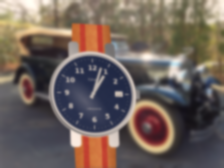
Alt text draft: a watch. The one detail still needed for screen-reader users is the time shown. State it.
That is 1:03
